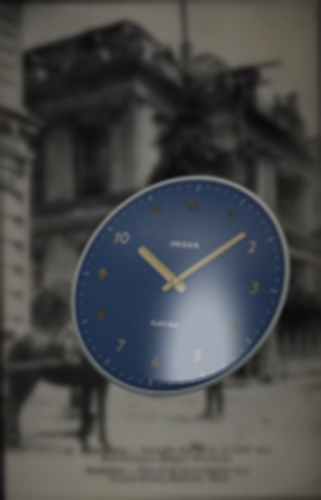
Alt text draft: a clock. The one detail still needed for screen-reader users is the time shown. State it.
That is 10:08
